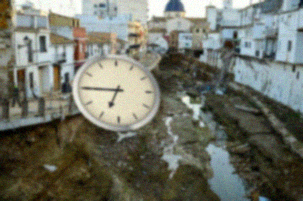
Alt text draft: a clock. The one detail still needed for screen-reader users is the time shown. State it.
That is 6:45
